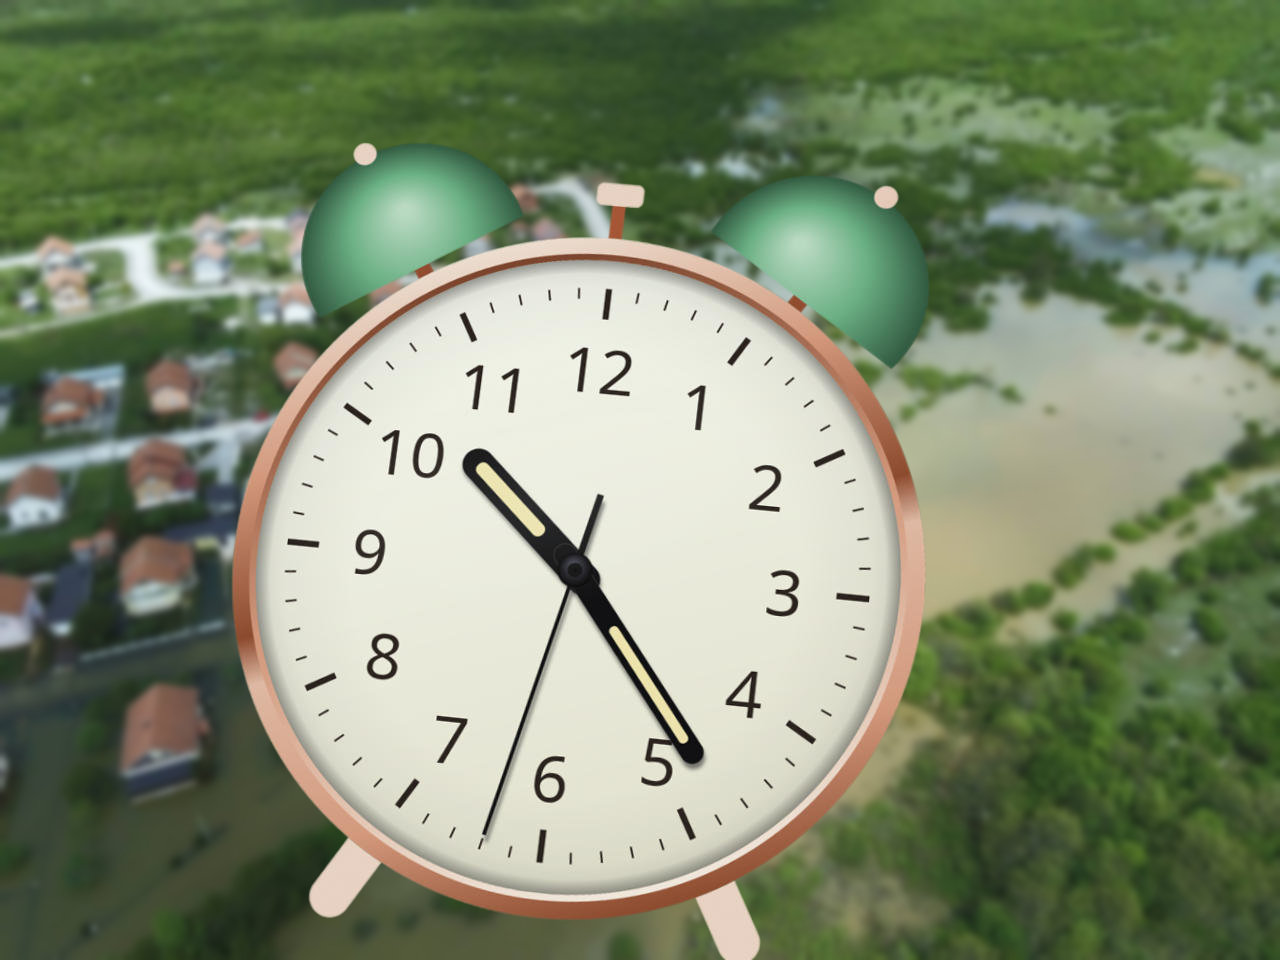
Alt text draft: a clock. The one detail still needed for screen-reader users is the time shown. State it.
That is 10:23:32
